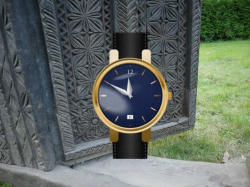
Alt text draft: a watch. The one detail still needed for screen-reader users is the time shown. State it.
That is 11:50
